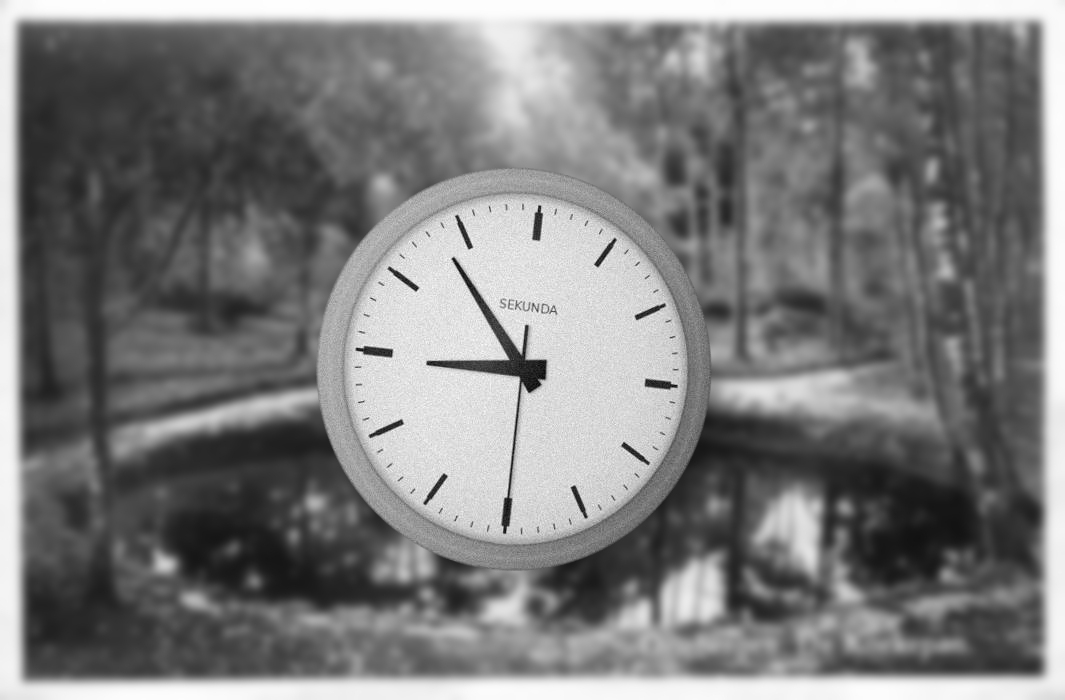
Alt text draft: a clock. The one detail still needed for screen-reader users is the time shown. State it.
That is 8:53:30
